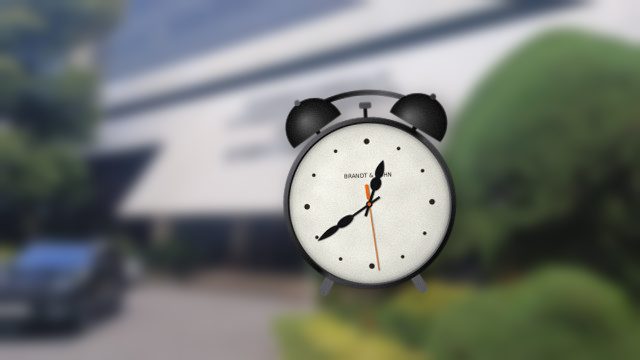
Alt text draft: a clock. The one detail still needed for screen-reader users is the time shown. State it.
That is 12:39:29
